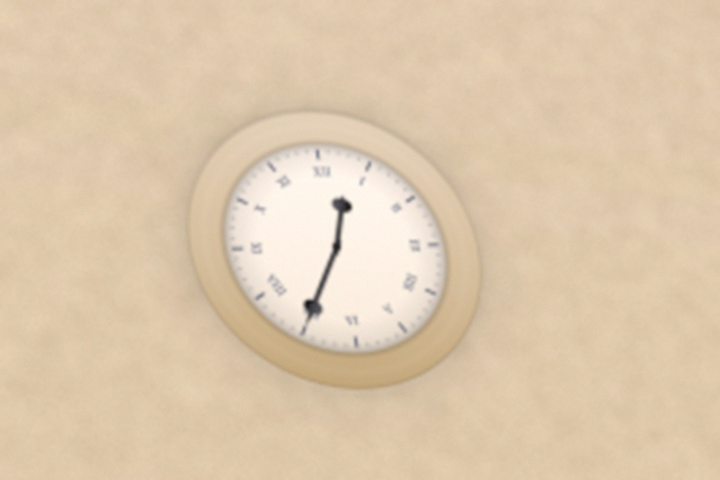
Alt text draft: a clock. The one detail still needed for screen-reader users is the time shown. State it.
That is 12:35
